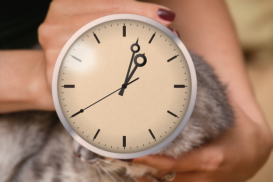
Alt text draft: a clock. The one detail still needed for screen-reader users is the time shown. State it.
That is 1:02:40
